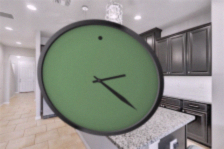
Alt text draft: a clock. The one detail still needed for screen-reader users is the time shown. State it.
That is 2:21
